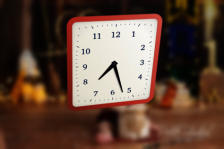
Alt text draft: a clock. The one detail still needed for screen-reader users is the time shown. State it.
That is 7:27
